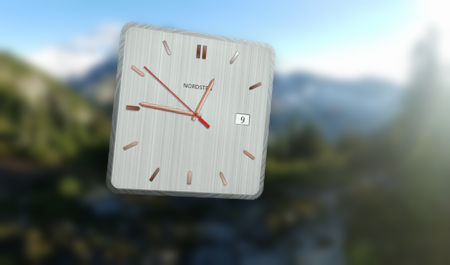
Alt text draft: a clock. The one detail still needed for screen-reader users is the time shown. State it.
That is 12:45:51
